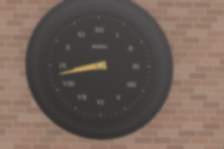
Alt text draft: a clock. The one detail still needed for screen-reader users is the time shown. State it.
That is 8:43
